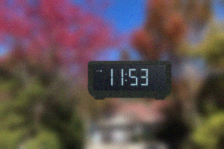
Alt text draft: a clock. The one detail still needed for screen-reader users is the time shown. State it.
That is 11:53
